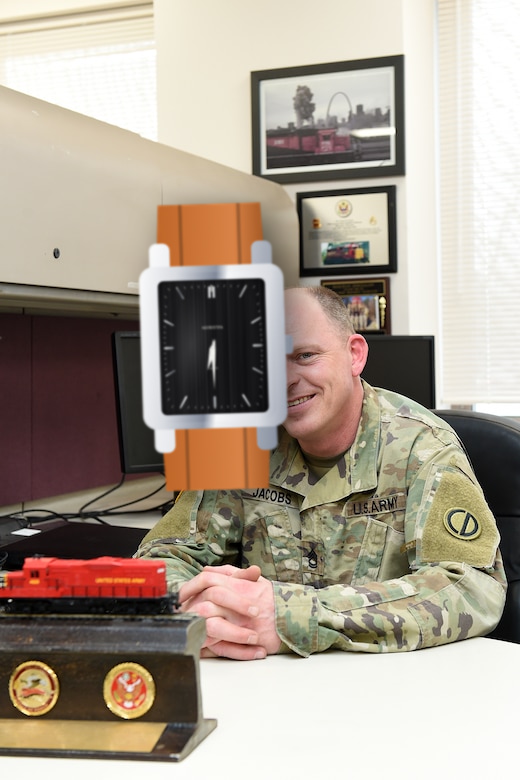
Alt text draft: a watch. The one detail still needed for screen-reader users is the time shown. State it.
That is 6:30
